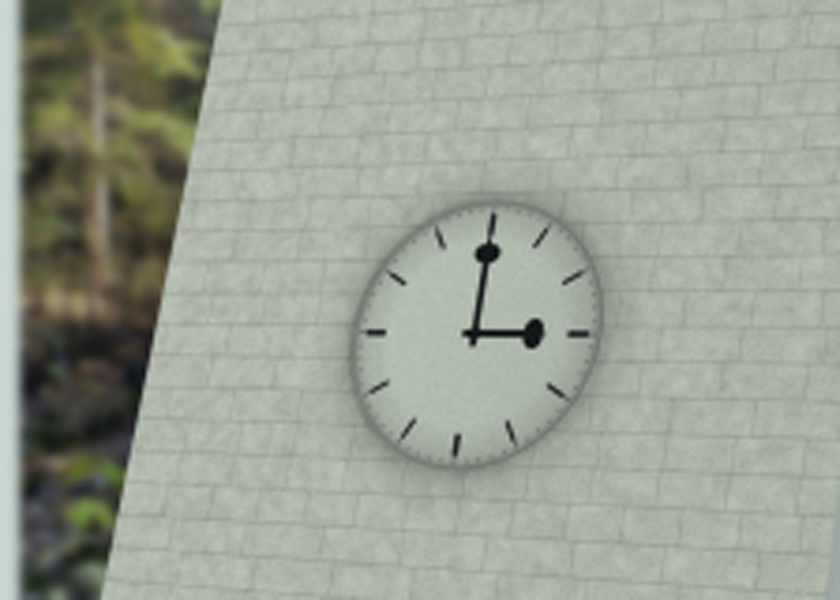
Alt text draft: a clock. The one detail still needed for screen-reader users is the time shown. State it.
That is 3:00
